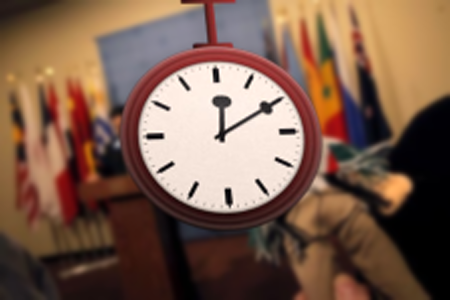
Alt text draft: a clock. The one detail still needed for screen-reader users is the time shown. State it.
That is 12:10
